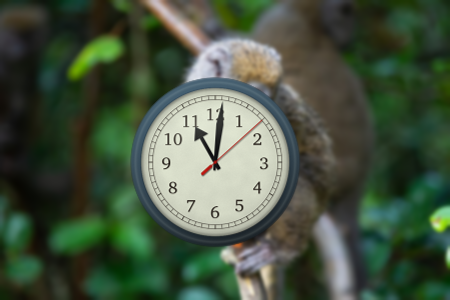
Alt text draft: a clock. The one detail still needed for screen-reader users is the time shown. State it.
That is 11:01:08
